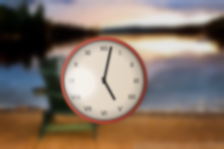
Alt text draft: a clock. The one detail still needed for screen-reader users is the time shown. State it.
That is 5:02
